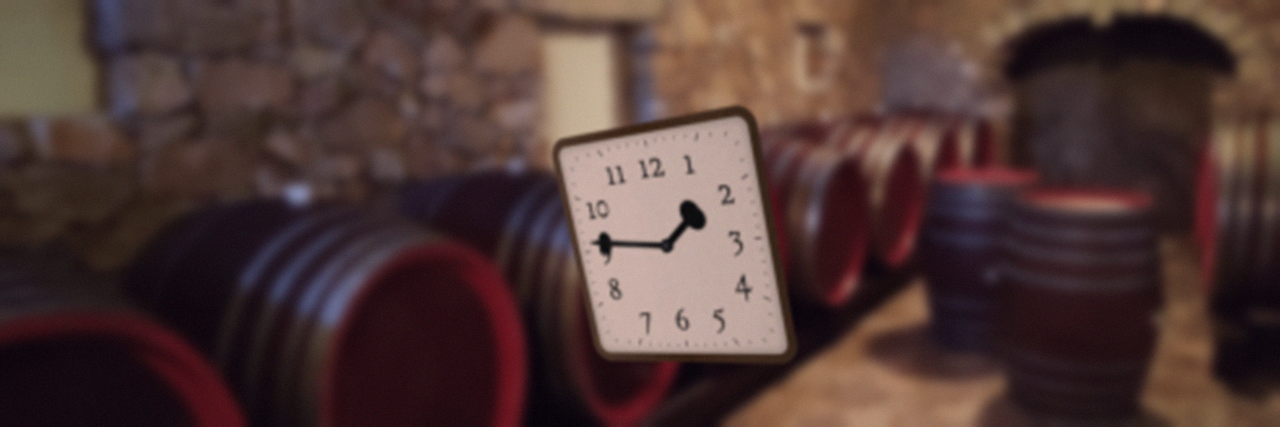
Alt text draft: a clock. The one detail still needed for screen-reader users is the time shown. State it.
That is 1:46
